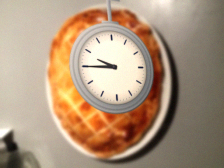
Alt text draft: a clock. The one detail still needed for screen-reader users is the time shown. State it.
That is 9:45
